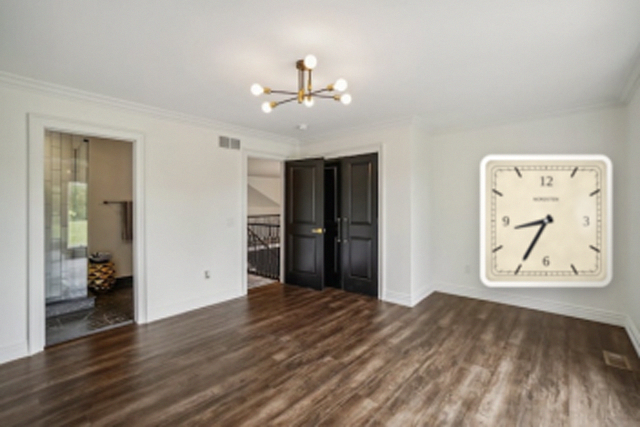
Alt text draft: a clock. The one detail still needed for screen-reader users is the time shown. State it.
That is 8:35
